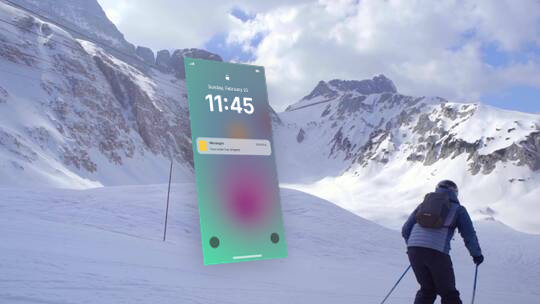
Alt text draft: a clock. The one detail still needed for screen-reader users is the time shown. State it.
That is 11:45
